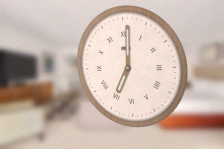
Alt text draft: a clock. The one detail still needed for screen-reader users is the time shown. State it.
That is 7:01
